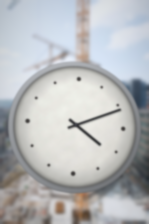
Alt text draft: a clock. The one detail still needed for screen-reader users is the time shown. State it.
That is 4:11
